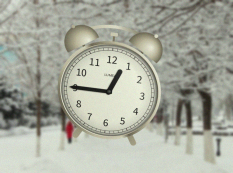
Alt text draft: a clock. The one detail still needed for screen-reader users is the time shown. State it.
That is 12:45
